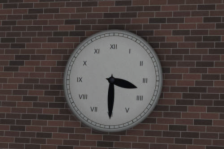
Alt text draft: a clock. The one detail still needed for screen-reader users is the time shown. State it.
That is 3:30
